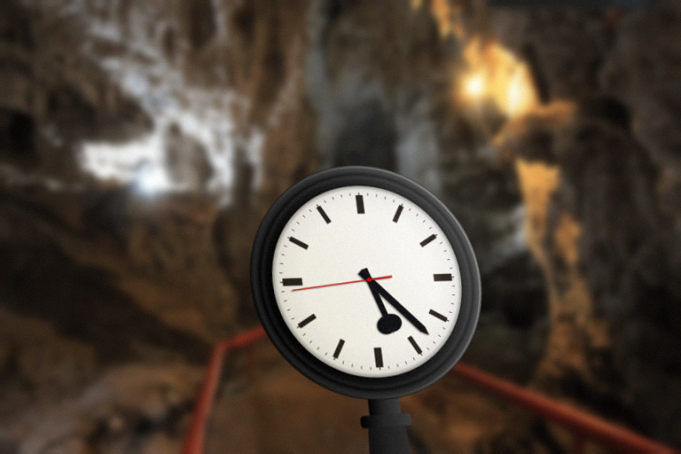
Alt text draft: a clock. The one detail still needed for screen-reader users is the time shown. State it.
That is 5:22:44
